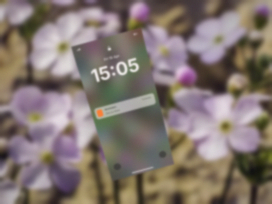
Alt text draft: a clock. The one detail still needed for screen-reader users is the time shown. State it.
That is 15:05
